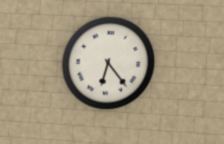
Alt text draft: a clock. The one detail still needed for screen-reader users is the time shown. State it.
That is 6:23
